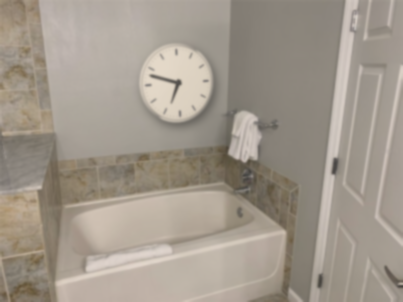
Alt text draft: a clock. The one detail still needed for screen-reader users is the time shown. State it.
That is 6:48
